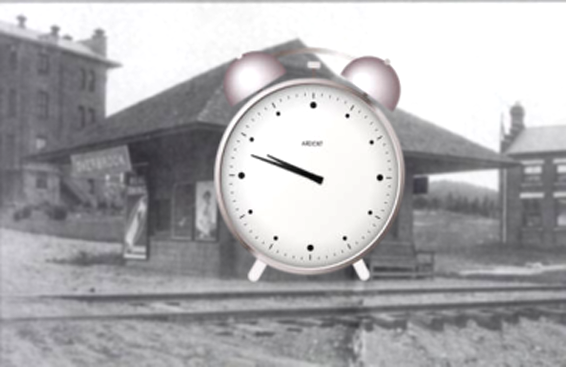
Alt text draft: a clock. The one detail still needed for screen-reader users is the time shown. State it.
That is 9:48
